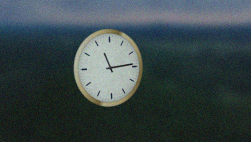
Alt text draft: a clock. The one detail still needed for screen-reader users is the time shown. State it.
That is 11:14
